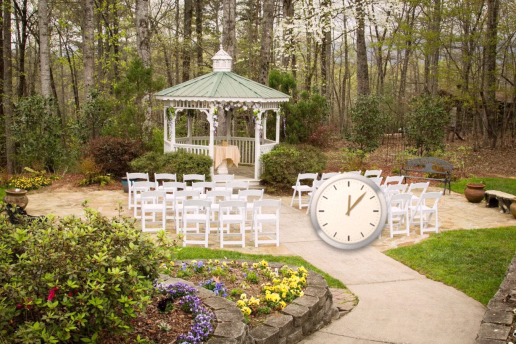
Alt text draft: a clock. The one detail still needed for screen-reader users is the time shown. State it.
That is 12:07
